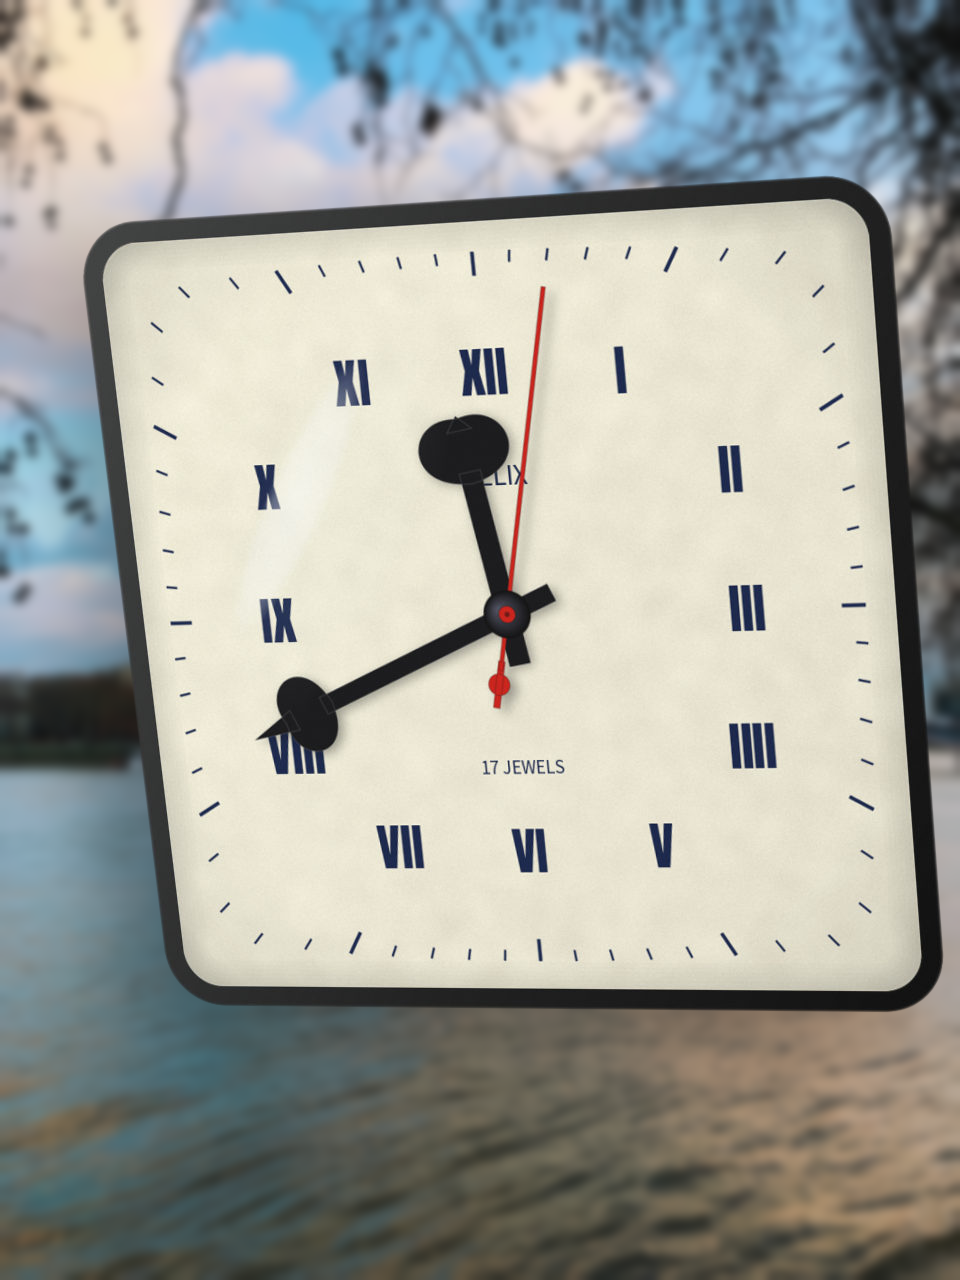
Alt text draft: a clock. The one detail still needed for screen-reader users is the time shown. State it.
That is 11:41:02
